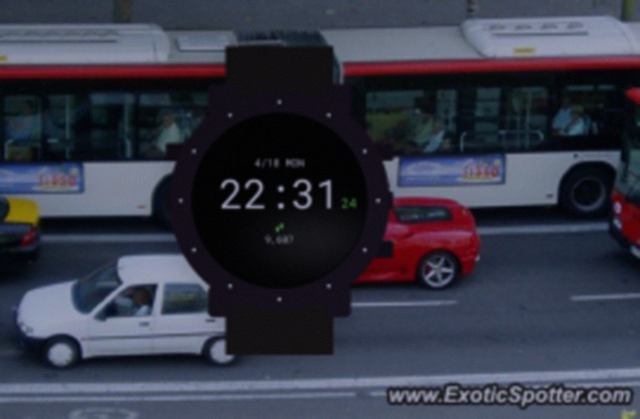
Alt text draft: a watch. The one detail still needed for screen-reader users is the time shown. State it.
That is 22:31
